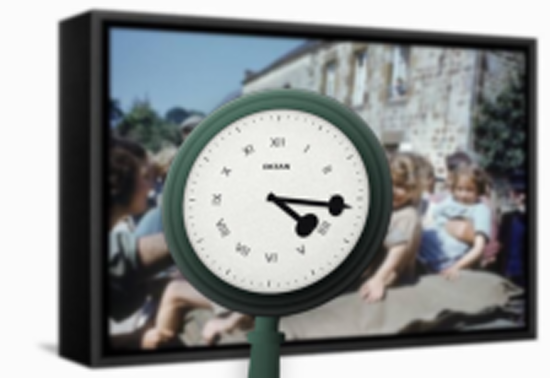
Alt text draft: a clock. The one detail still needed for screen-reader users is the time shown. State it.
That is 4:16
